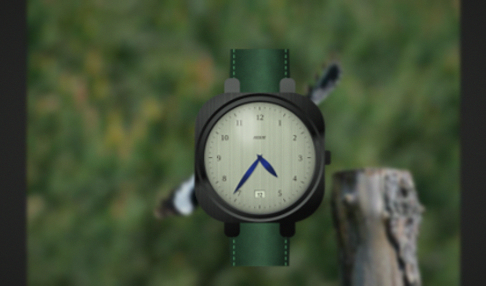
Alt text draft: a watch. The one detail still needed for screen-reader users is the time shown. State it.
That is 4:36
